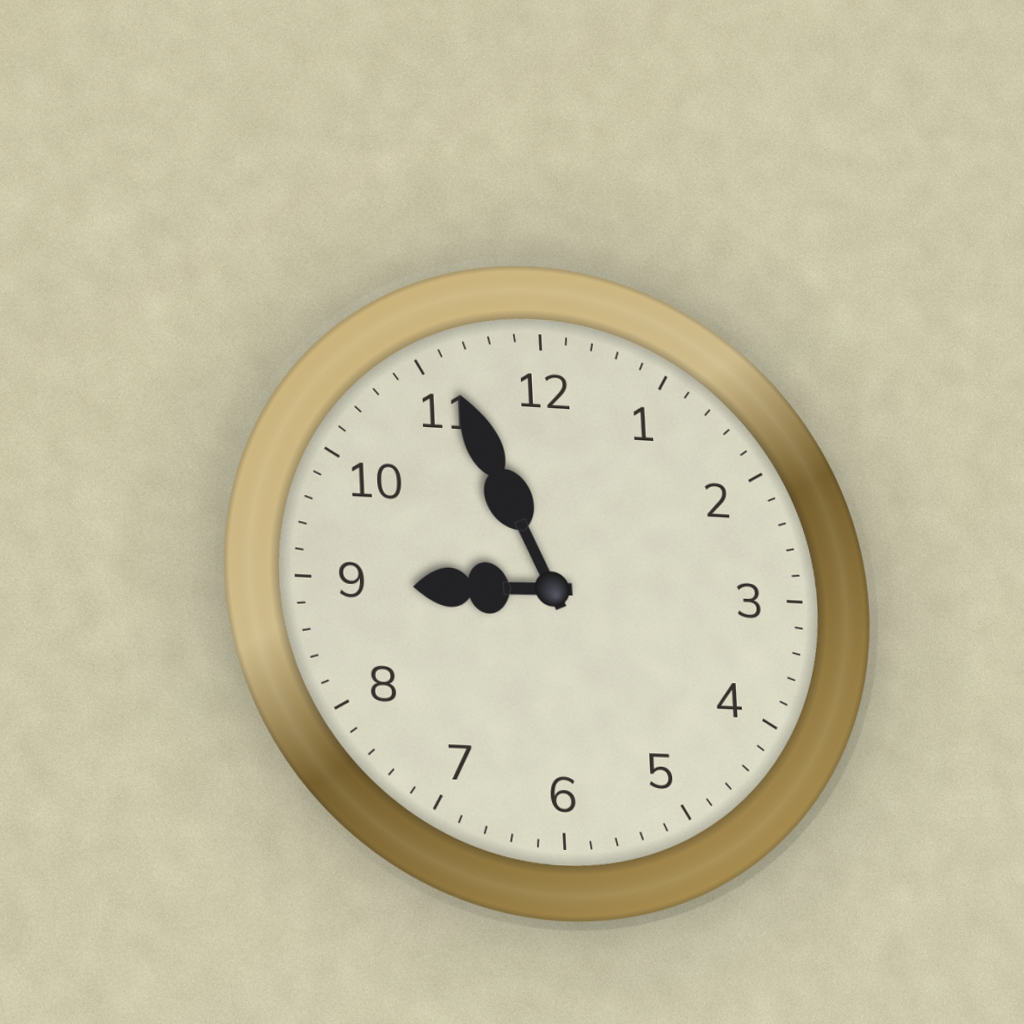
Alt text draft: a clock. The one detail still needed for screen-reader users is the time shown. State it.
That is 8:56
